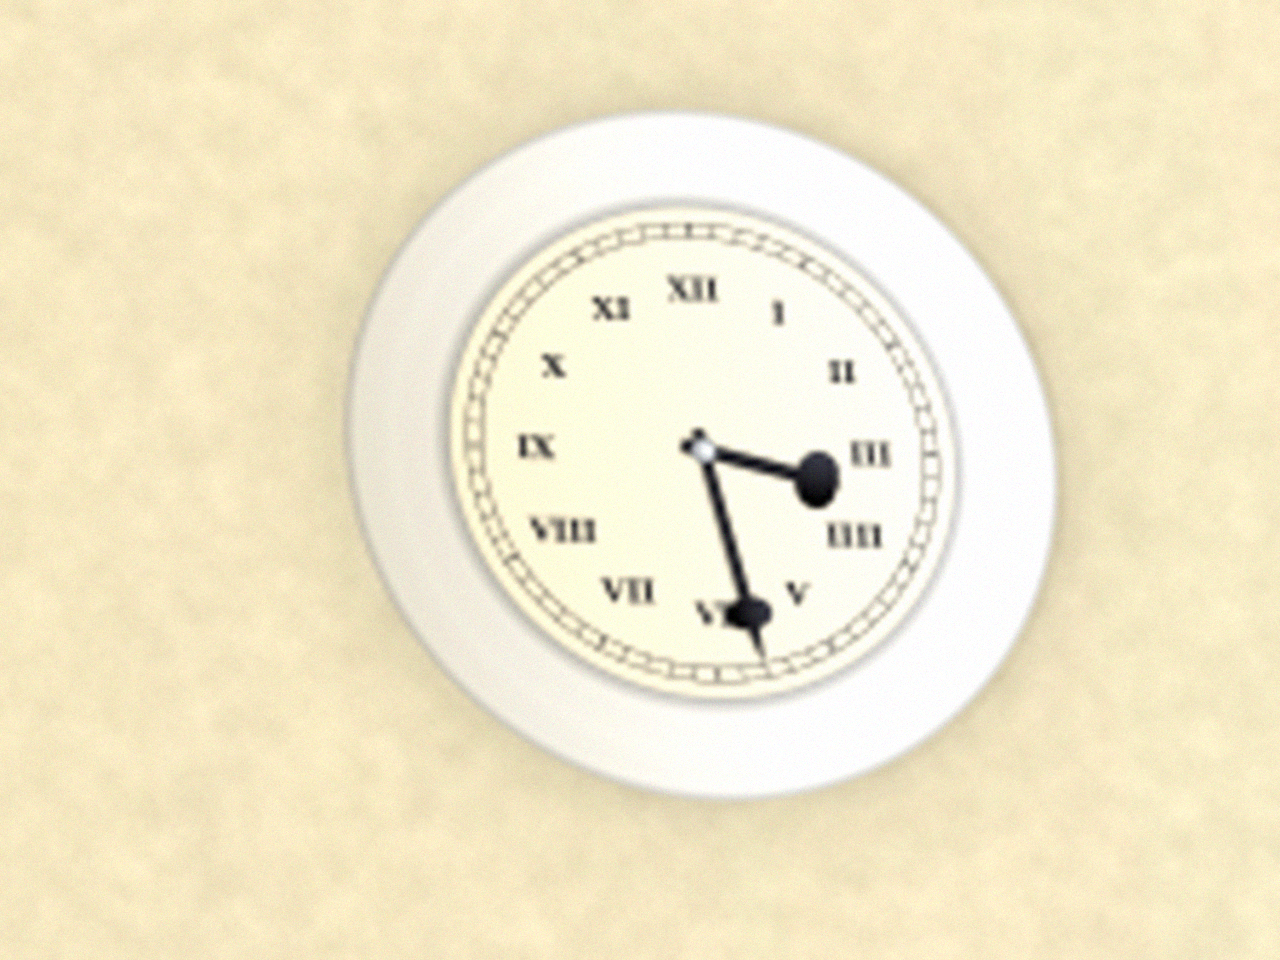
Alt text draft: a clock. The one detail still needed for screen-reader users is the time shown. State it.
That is 3:28
